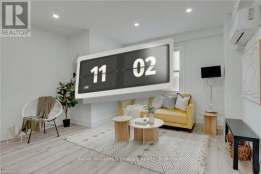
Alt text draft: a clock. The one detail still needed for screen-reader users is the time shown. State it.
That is 11:02
